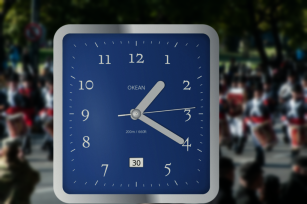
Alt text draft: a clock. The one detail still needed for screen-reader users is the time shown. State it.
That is 1:20:14
